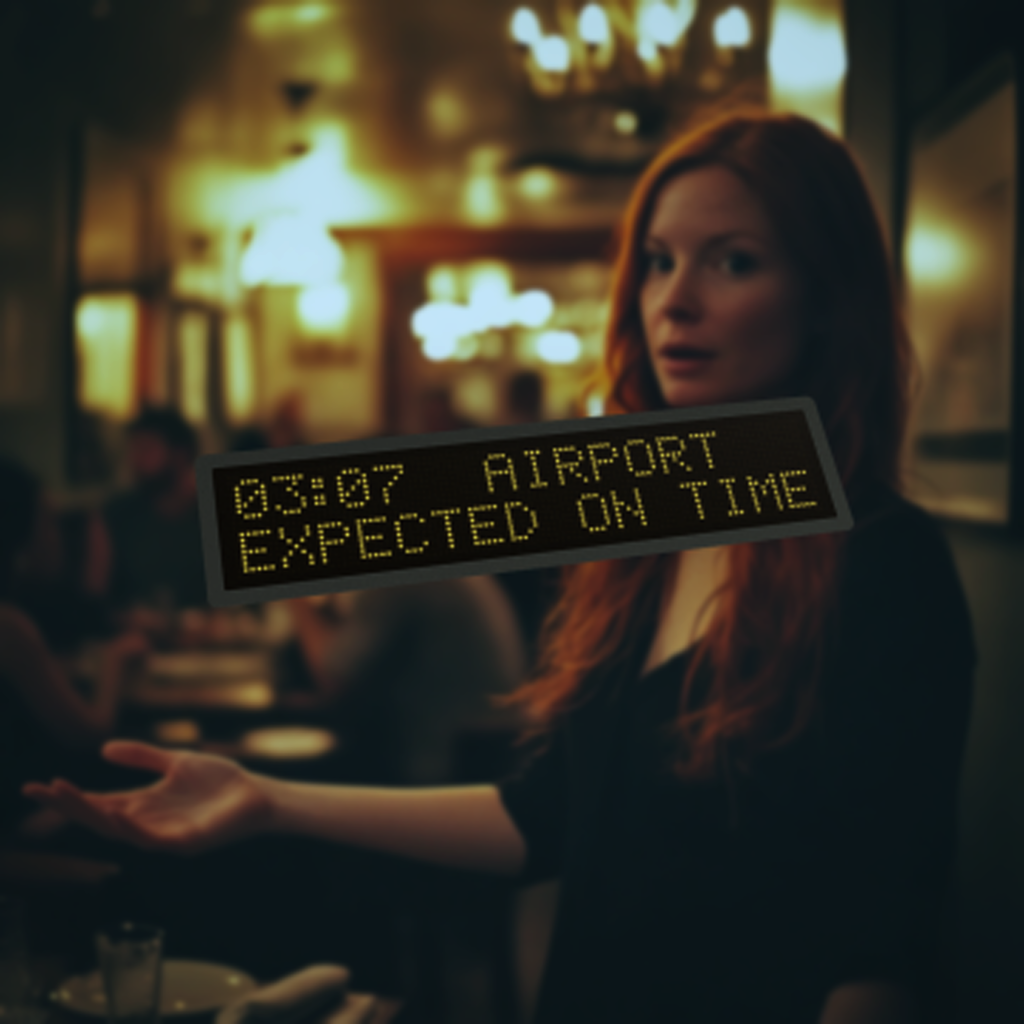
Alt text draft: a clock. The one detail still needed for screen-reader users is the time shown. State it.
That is 3:07
